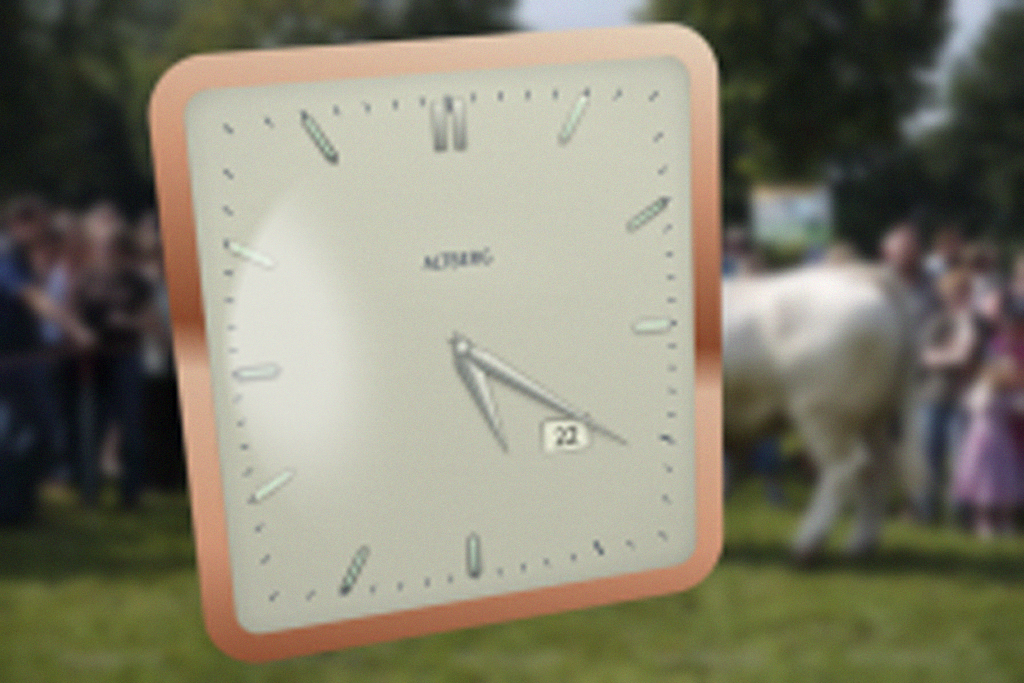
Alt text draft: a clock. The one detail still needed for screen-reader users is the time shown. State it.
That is 5:21
